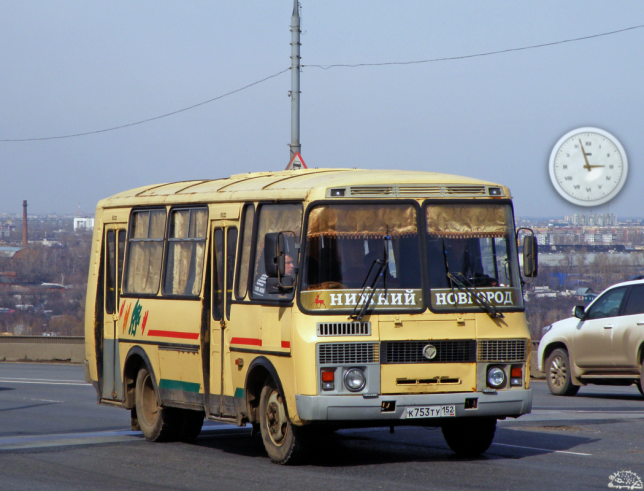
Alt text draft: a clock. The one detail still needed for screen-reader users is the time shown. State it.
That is 2:57
